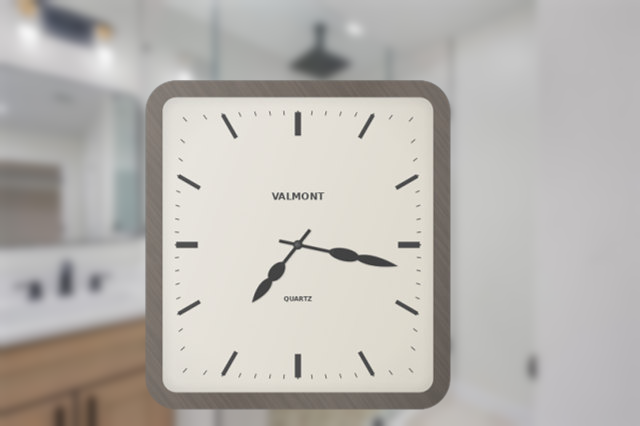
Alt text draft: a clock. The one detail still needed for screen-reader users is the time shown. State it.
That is 7:17
